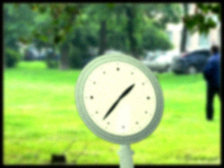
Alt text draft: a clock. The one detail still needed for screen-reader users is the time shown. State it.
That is 1:37
